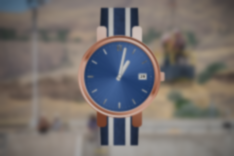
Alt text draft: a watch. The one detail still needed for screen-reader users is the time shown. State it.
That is 1:02
